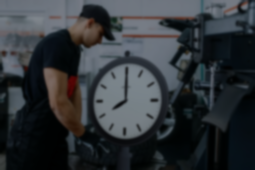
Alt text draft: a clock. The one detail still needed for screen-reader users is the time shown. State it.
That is 8:00
